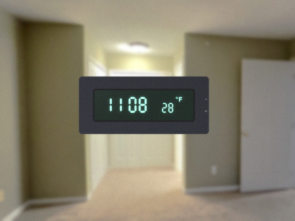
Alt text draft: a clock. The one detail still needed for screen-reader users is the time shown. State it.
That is 11:08
